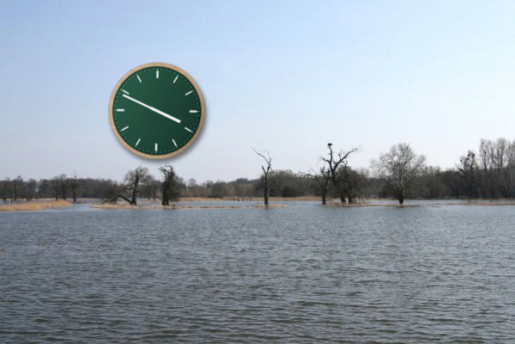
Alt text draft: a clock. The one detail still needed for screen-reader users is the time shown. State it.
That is 3:49
